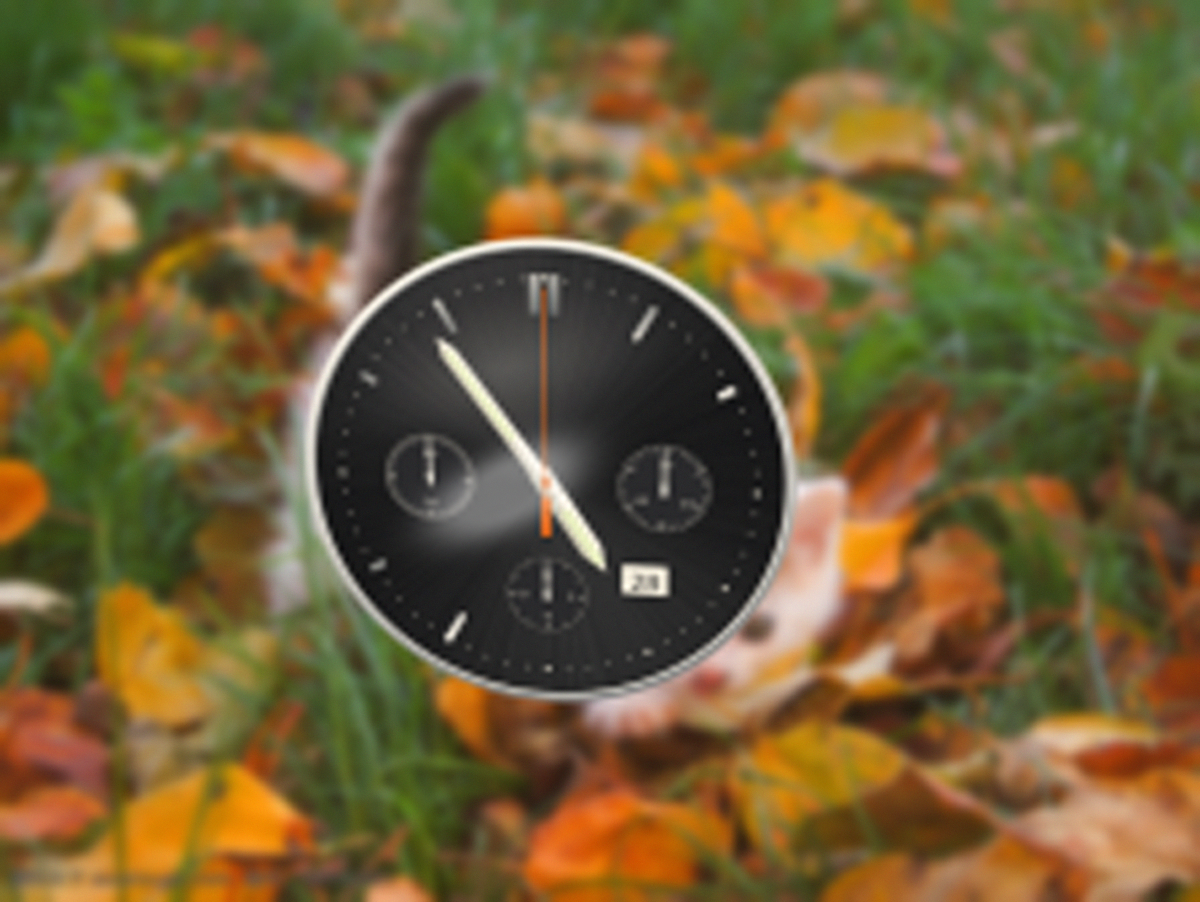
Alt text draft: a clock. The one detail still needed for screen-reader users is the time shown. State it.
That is 4:54
